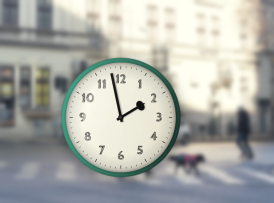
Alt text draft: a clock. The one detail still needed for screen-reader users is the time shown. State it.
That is 1:58
